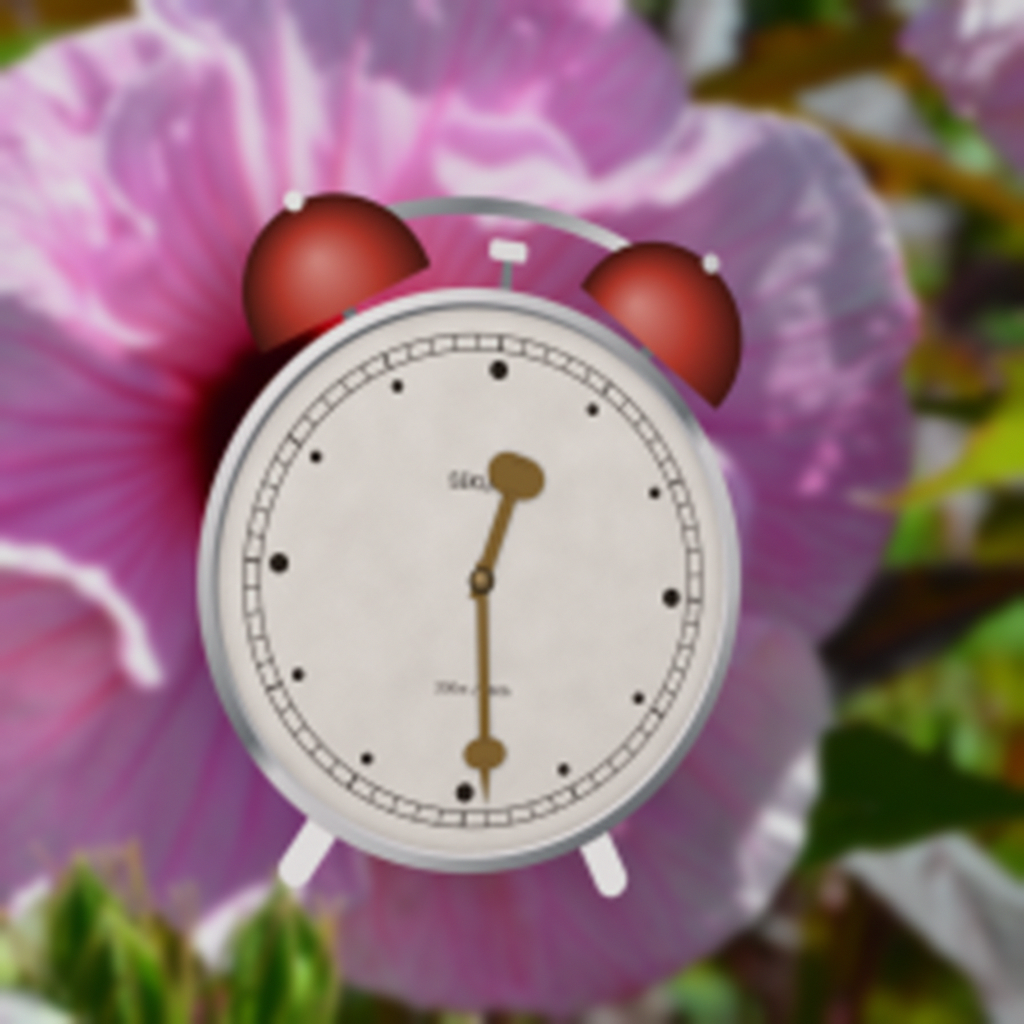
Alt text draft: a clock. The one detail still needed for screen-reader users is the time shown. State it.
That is 12:29
